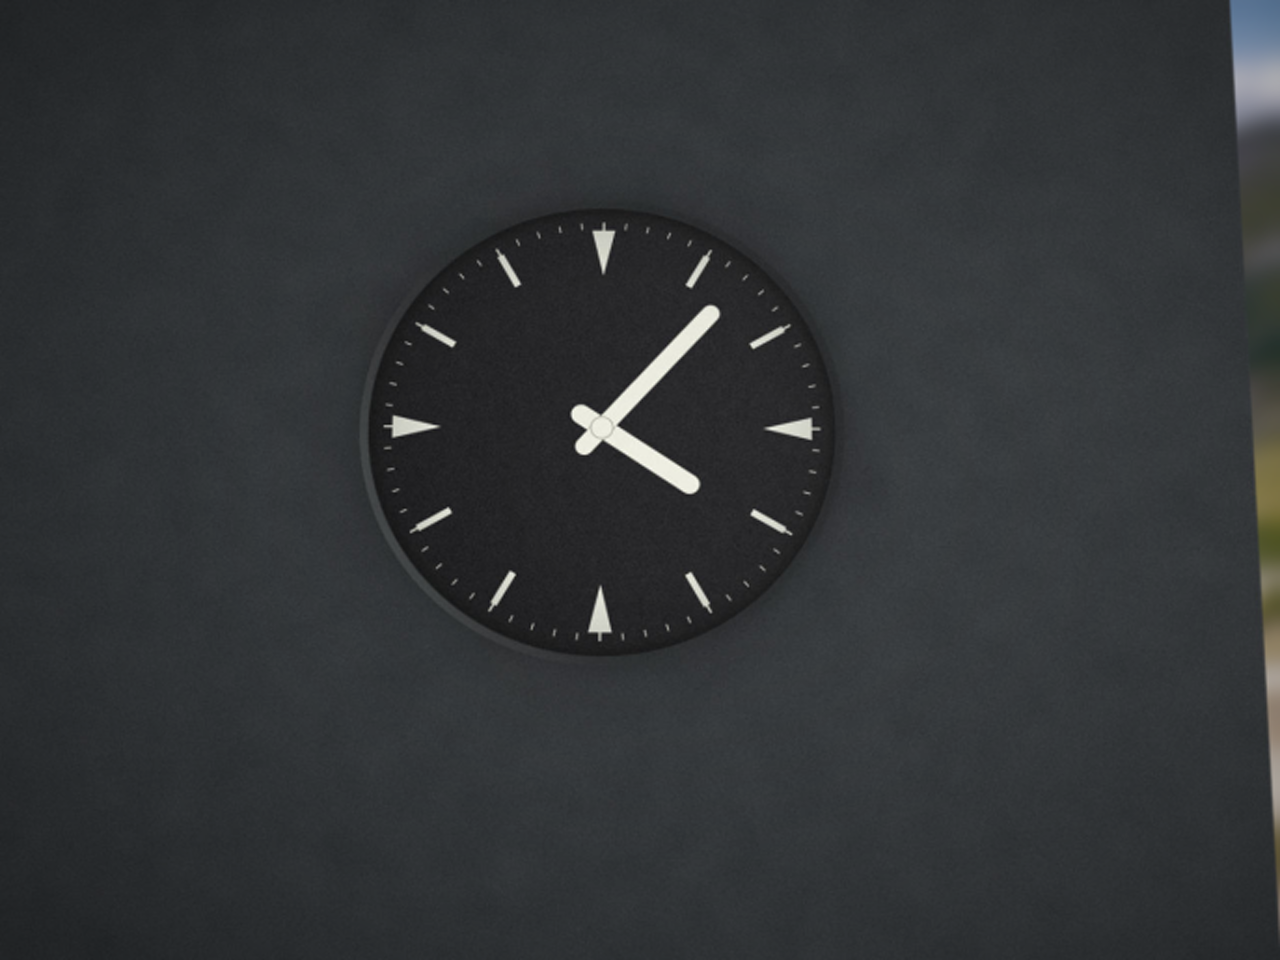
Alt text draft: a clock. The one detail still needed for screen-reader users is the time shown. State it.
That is 4:07
